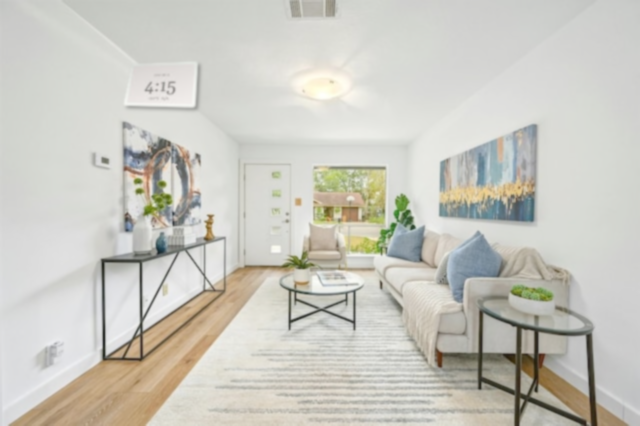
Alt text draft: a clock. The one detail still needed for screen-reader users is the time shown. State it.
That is 4:15
